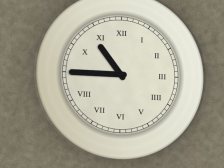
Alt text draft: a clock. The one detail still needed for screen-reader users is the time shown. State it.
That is 10:45
